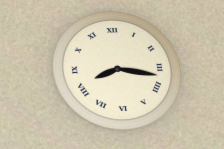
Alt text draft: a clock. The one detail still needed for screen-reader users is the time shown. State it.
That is 8:17
